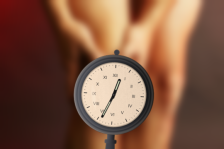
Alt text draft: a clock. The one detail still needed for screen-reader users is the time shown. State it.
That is 12:34
